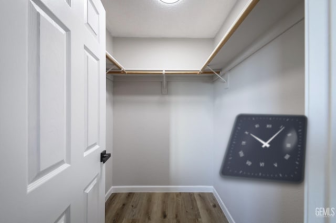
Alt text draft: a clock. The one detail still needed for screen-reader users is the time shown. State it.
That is 10:06
